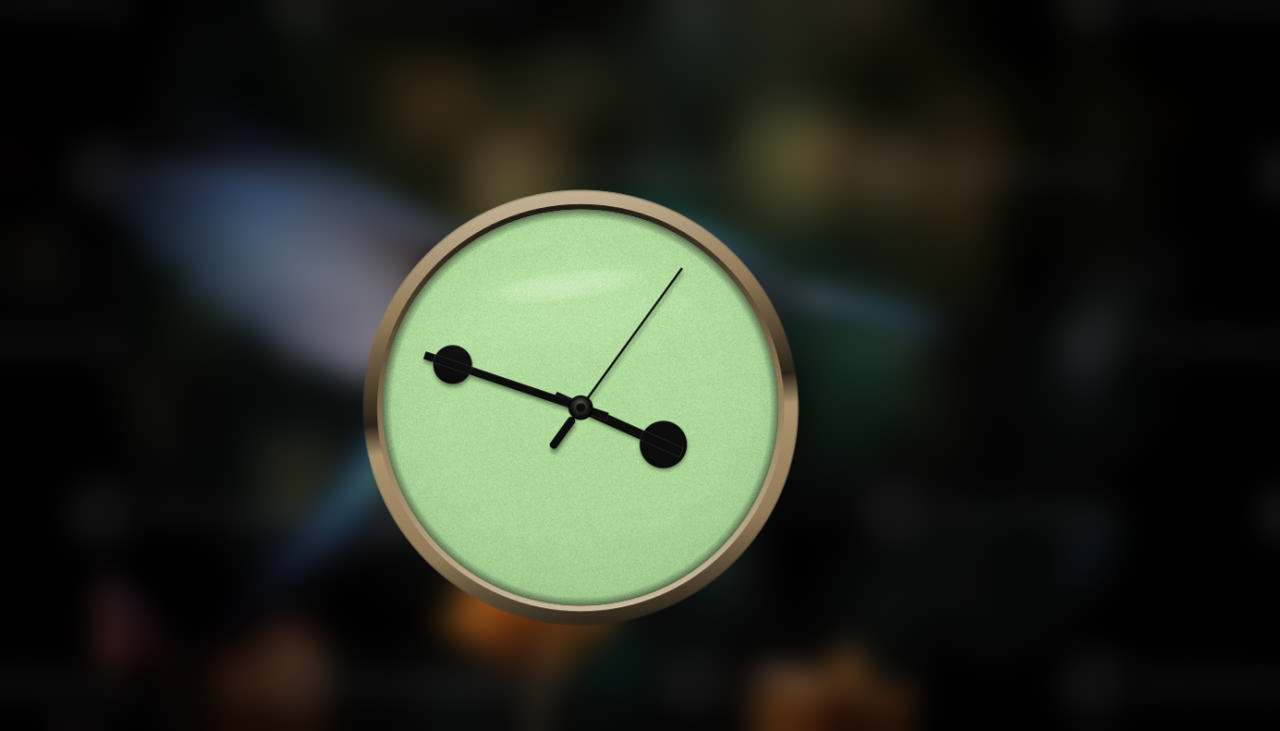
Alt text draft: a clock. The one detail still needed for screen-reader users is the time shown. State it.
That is 3:48:06
